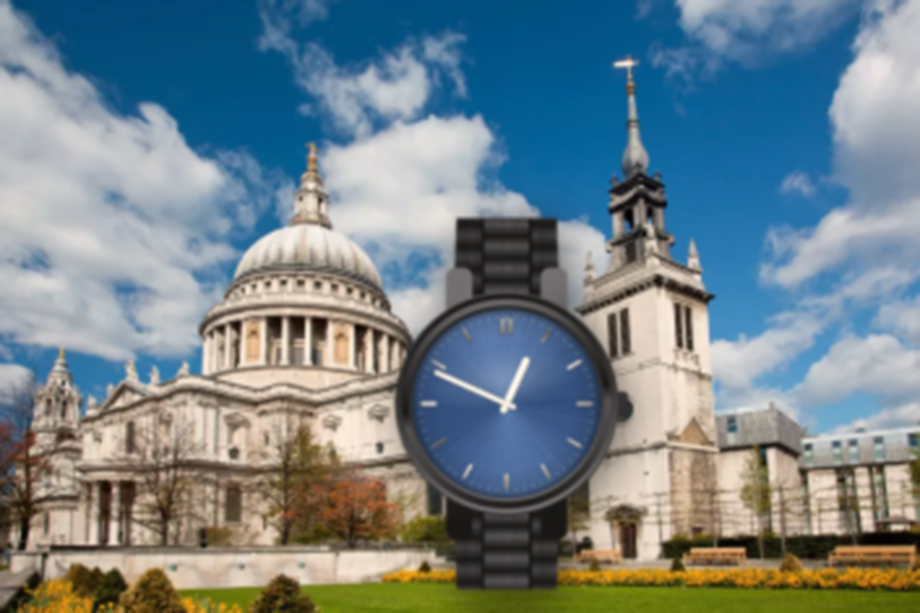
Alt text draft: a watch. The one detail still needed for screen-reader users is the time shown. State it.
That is 12:49
